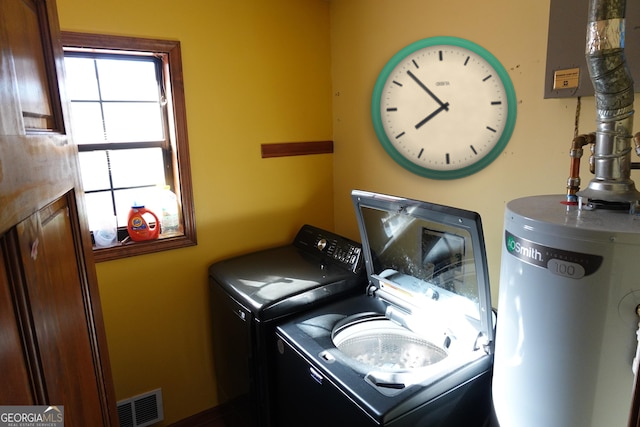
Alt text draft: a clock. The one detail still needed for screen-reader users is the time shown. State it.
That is 7:53
